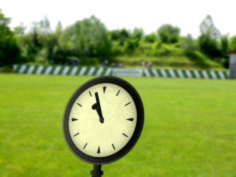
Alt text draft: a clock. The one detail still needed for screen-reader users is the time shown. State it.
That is 10:57
